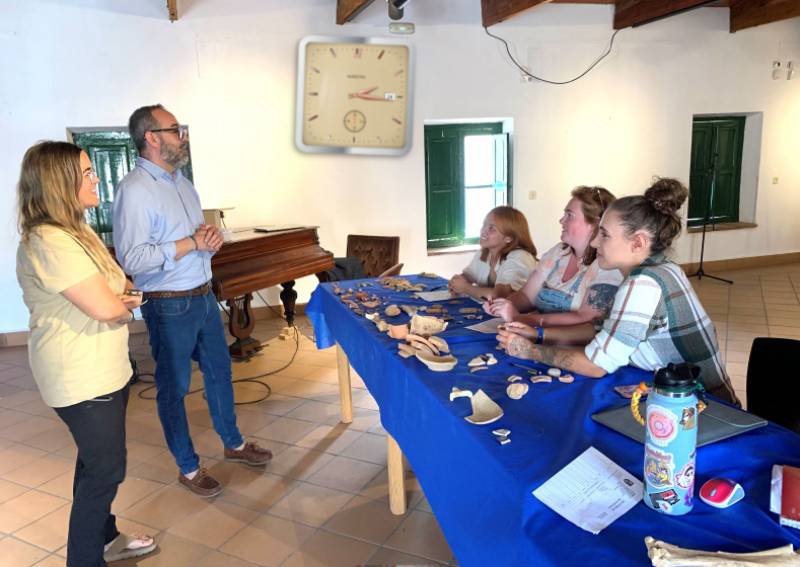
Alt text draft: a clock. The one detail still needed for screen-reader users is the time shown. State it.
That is 2:16
